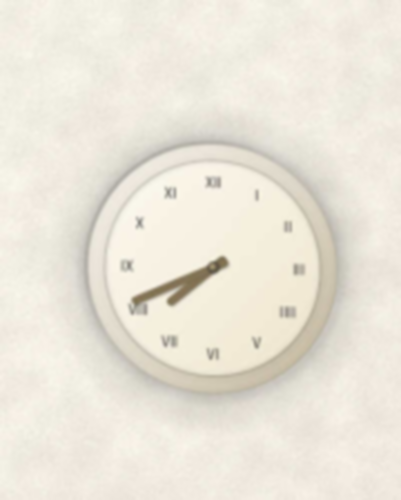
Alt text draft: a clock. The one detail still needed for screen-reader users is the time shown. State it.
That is 7:41
